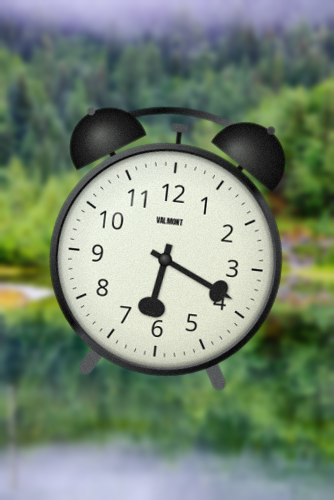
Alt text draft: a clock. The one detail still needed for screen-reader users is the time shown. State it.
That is 6:19
